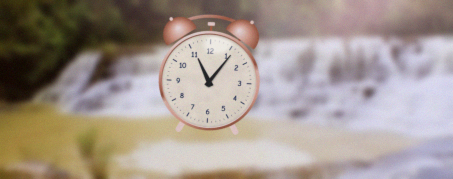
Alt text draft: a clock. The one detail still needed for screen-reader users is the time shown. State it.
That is 11:06
